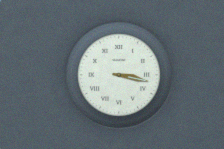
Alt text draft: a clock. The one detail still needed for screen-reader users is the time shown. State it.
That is 3:17
